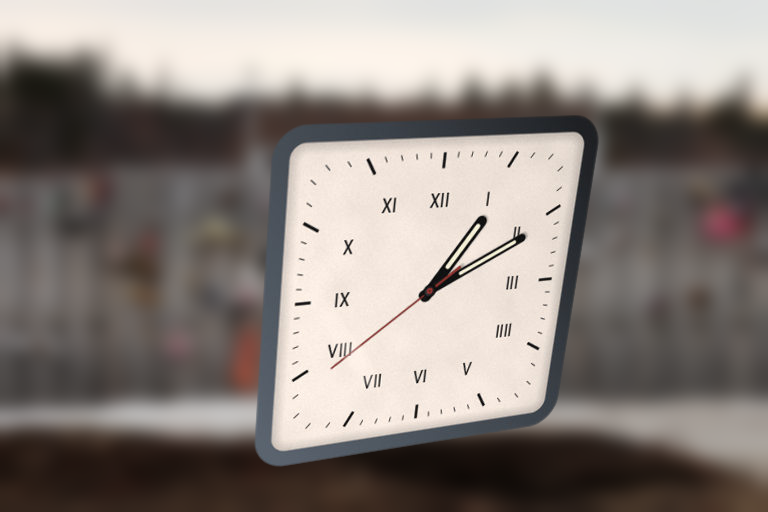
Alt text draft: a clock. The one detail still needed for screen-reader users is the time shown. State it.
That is 1:10:39
